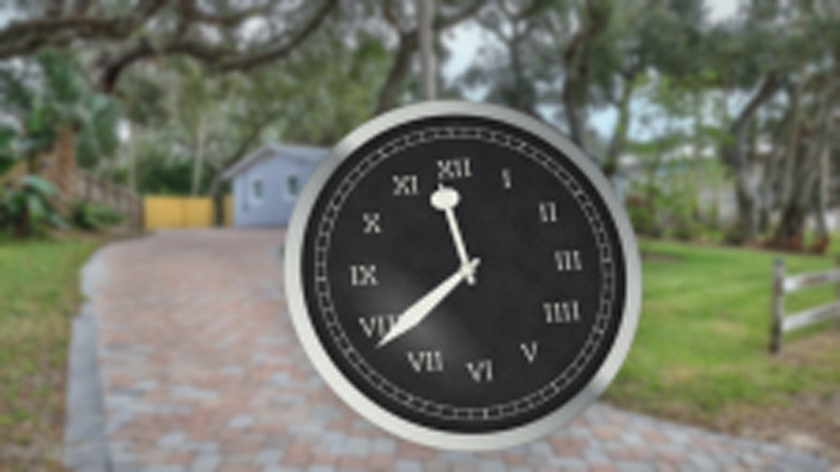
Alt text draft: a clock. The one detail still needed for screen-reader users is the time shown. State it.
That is 11:39
